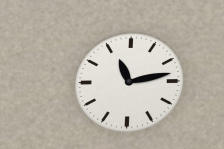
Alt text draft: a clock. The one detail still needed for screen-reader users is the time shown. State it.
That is 11:13
